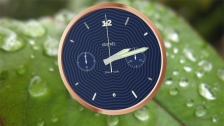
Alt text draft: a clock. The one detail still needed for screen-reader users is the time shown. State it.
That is 2:13
